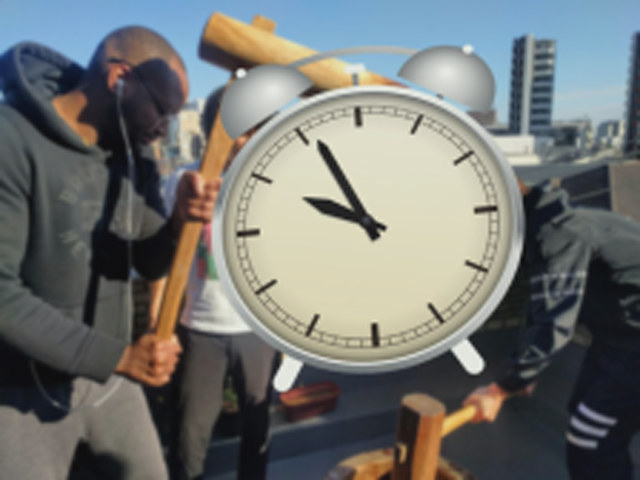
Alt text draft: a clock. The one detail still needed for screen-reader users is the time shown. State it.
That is 9:56
